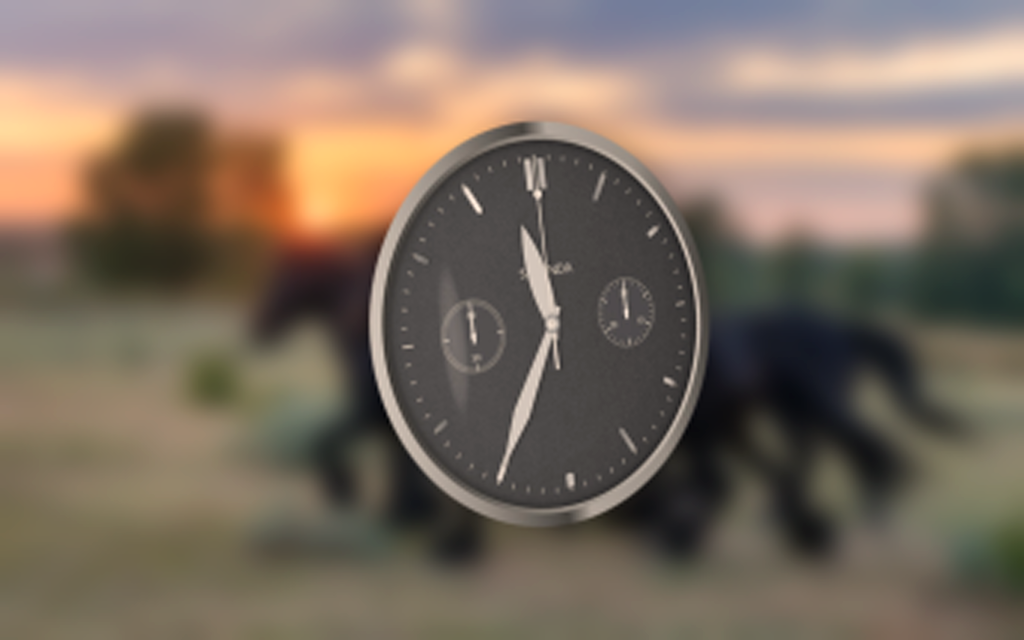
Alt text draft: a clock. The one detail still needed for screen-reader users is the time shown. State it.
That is 11:35
